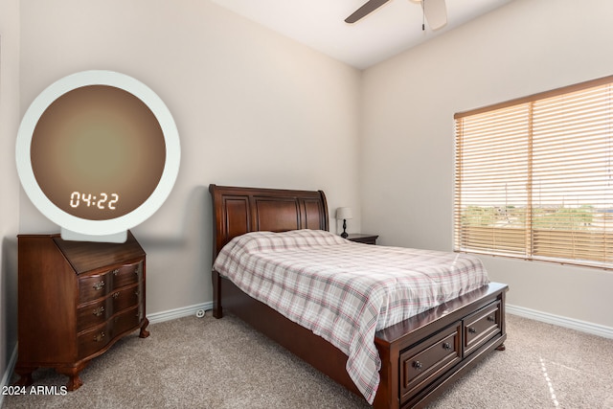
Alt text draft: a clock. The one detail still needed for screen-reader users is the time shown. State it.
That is 4:22
